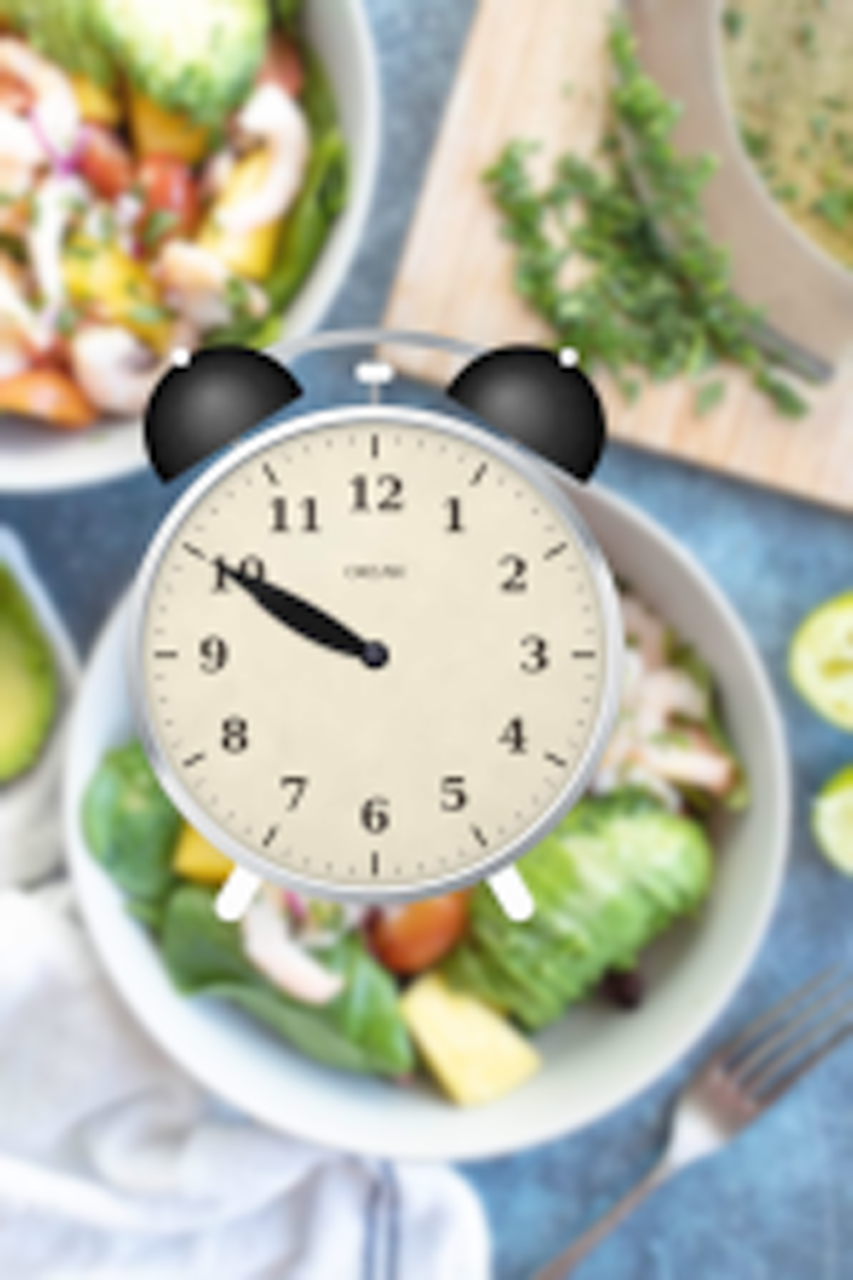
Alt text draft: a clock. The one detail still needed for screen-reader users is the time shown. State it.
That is 9:50
